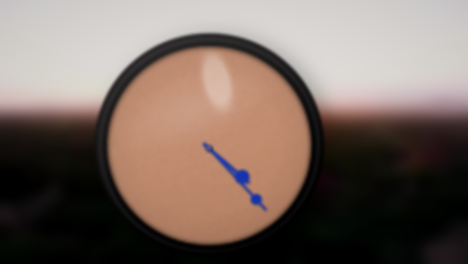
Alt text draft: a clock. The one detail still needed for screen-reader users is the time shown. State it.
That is 4:23
